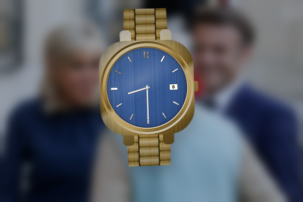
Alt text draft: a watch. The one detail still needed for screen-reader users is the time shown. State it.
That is 8:30
